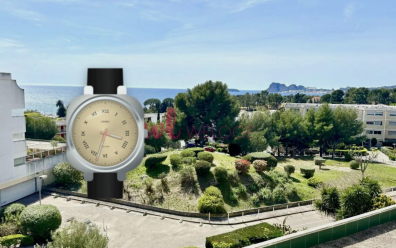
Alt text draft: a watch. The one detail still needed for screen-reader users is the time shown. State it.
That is 3:33
